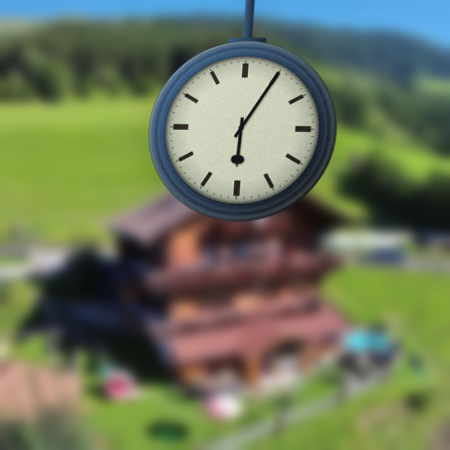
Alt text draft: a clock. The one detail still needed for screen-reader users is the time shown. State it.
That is 6:05
